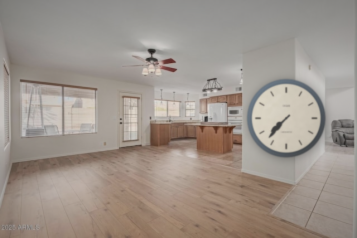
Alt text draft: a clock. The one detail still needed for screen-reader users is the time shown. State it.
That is 7:37
